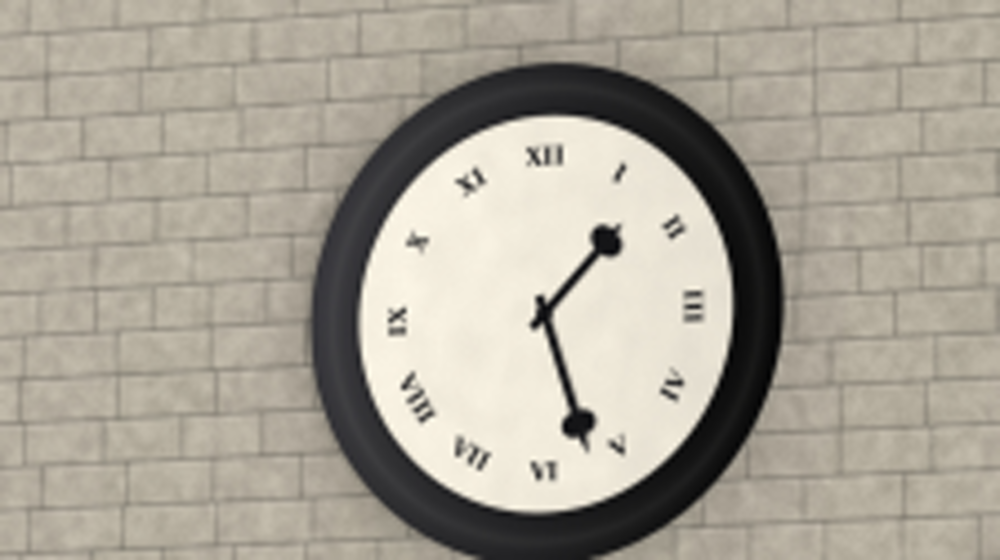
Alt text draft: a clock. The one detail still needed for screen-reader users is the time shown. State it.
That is 1:27
